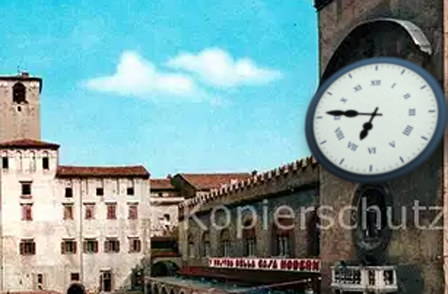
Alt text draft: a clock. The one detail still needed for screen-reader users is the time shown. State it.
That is 6:46
